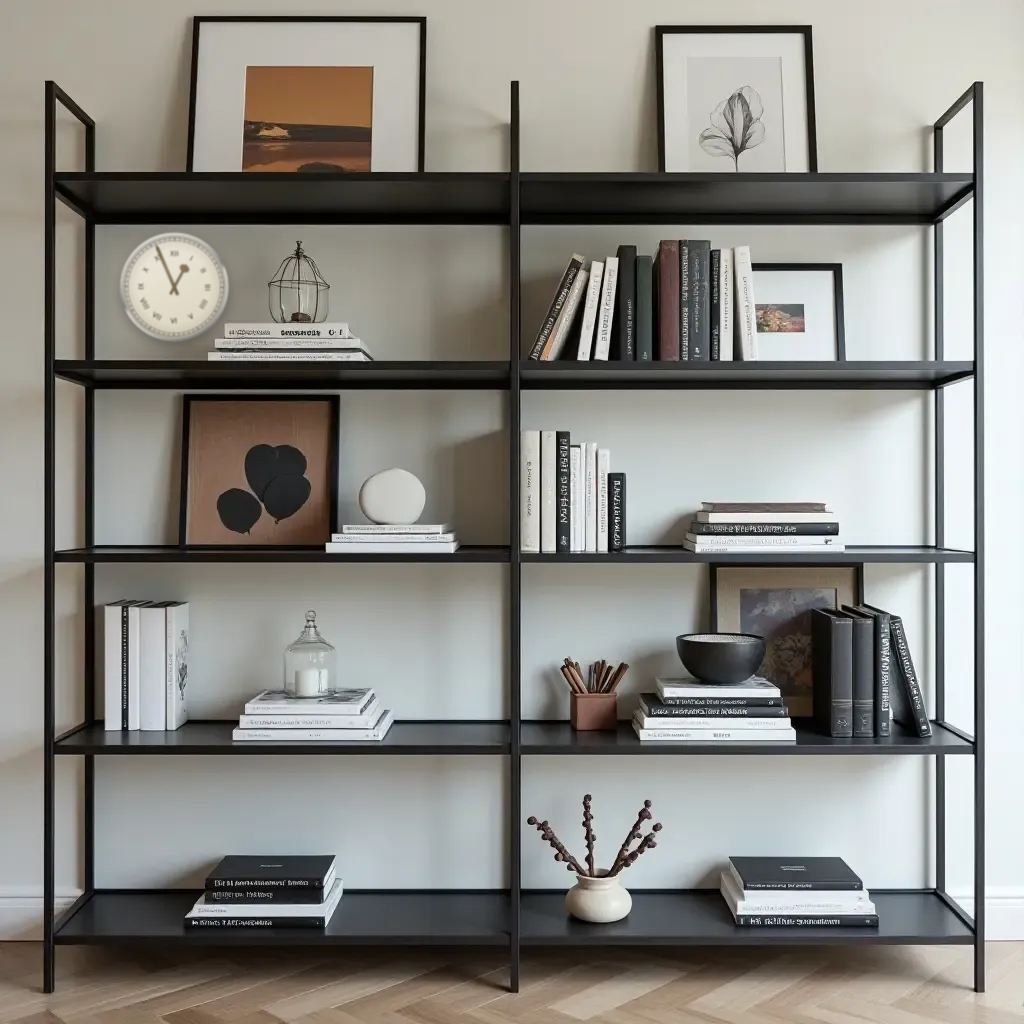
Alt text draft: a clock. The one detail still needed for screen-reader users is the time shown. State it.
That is 12:56
